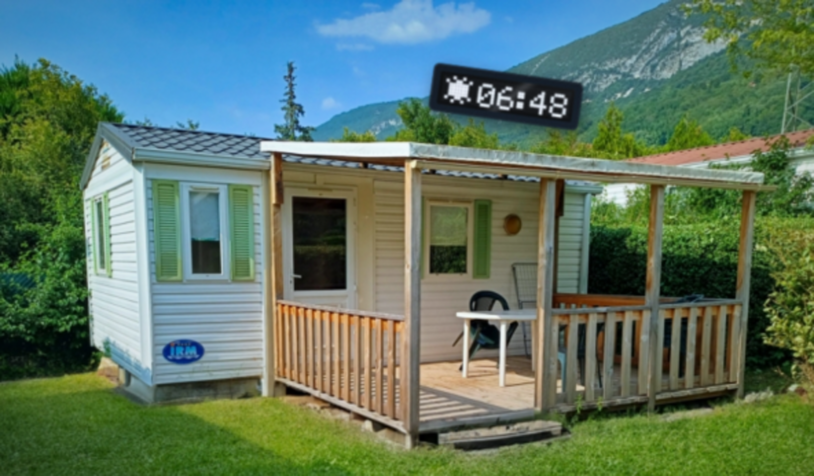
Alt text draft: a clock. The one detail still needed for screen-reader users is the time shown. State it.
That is 6:48
